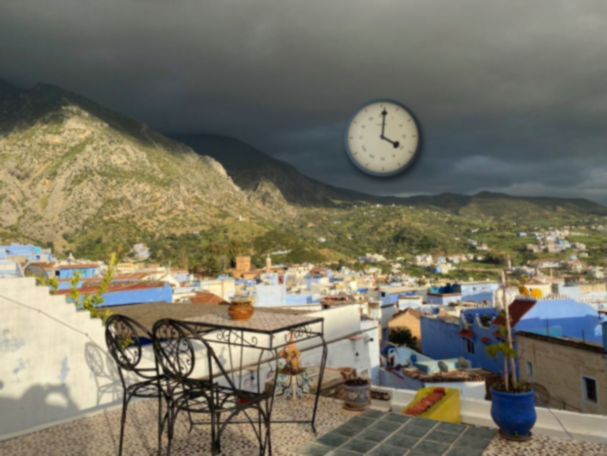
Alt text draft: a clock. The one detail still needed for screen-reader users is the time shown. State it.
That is 4:01
